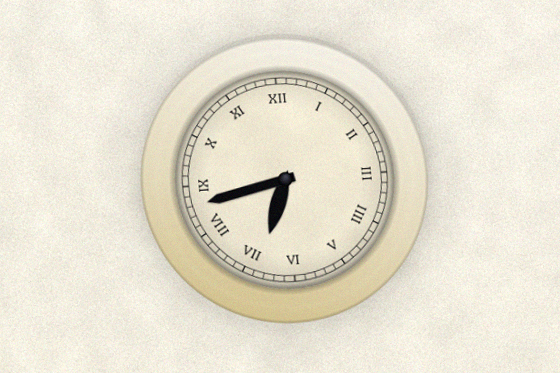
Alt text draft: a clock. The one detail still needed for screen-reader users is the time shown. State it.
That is 6:43
